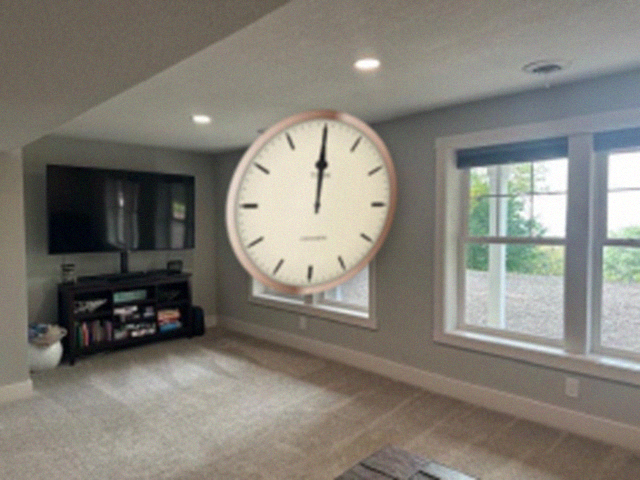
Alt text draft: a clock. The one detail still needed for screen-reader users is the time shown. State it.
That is 12:00
